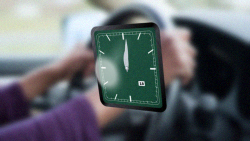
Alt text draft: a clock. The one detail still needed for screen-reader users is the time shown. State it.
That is 12:01
